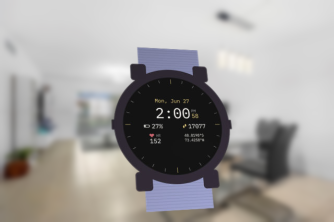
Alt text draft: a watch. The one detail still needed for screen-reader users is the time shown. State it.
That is 2:00
